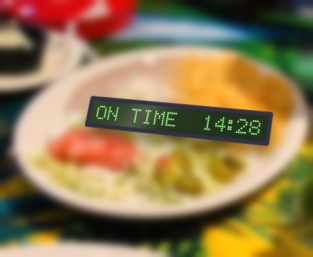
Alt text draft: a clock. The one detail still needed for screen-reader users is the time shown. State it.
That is 14:28
